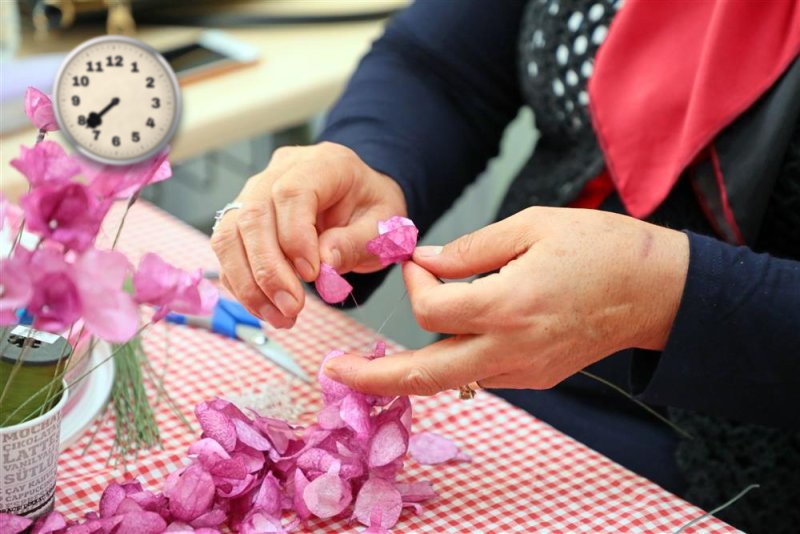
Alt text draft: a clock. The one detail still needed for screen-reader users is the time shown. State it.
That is 7:38
